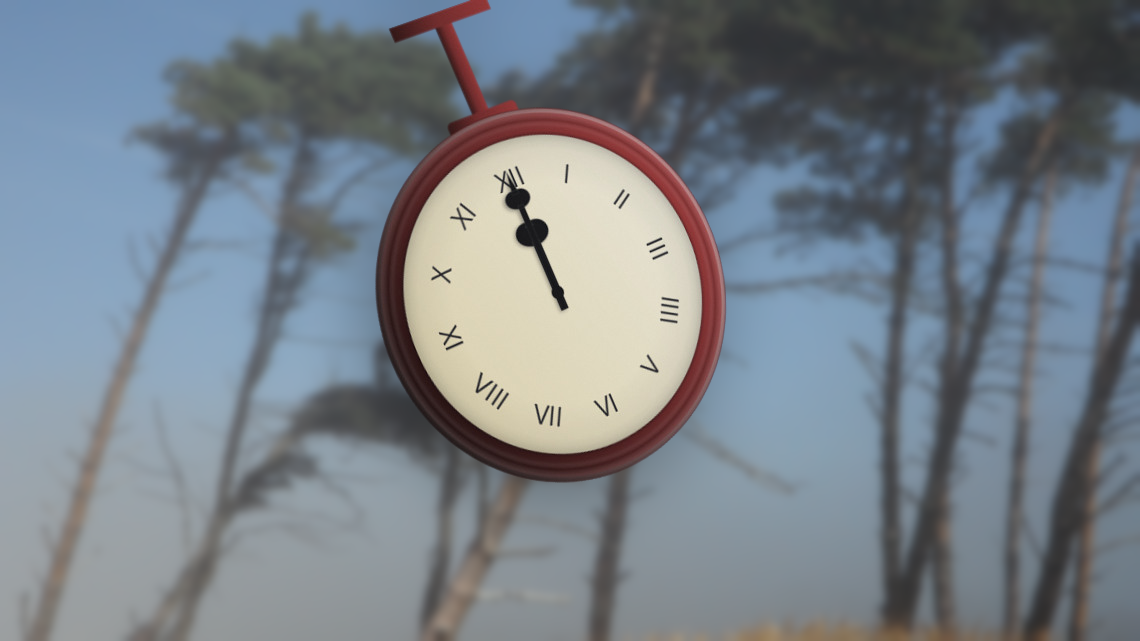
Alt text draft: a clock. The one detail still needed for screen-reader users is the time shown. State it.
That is 12:00
